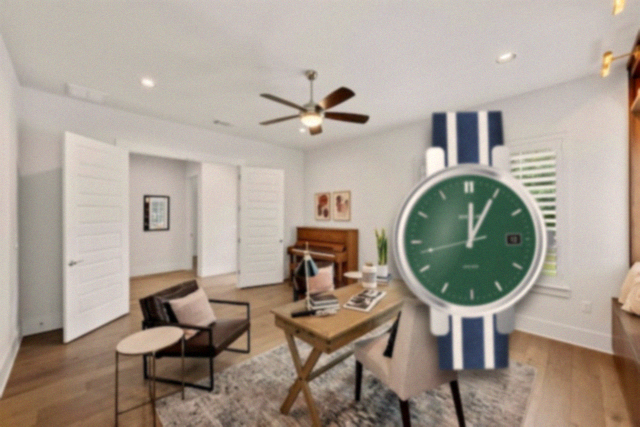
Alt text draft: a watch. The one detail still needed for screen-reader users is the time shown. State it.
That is 12:04:43
